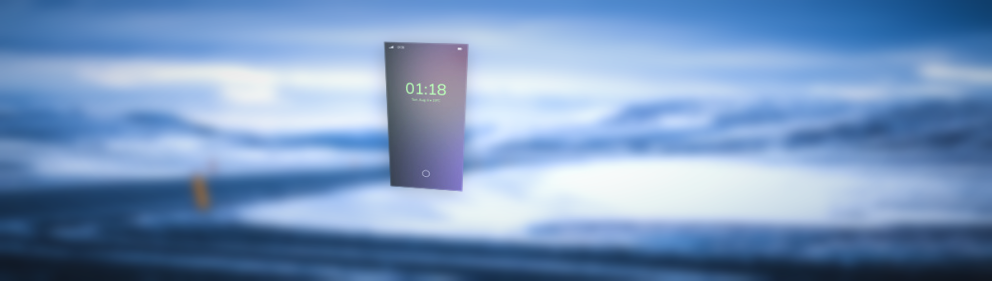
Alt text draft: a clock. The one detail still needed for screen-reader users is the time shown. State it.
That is 1:18
